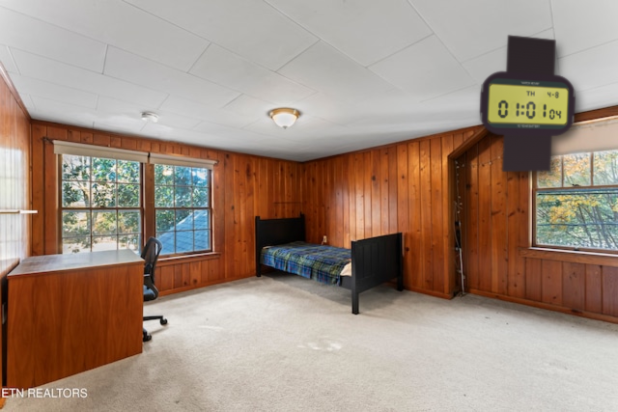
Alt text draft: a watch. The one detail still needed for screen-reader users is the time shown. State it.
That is 1:01:04
